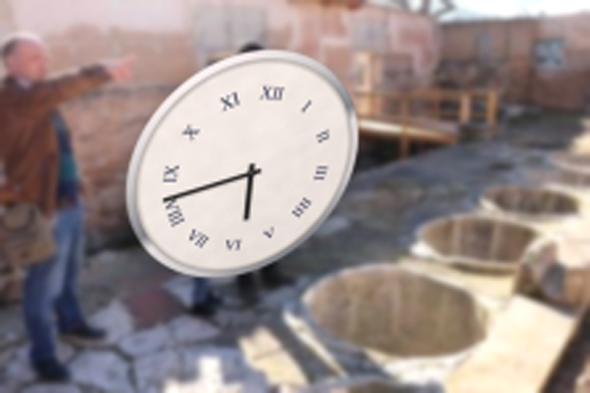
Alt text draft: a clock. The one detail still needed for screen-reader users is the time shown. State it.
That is 5:42
